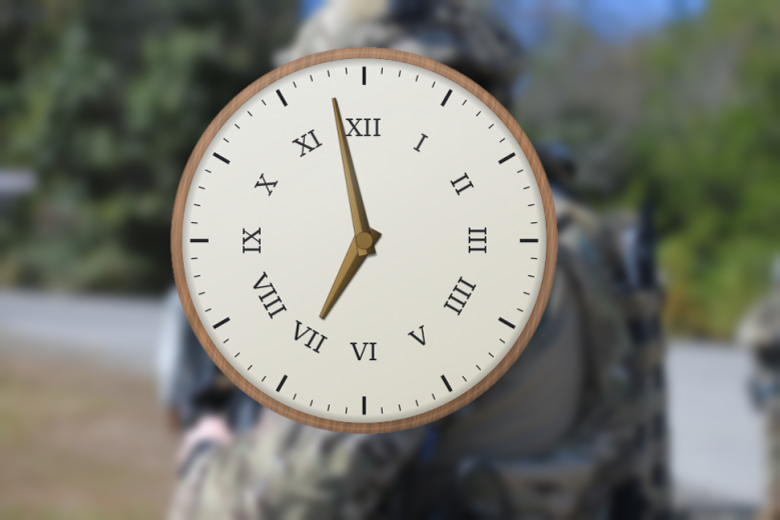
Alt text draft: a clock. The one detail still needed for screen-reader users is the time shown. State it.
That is 6:58
